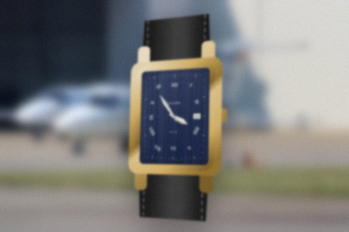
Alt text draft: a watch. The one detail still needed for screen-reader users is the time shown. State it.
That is 3:54
